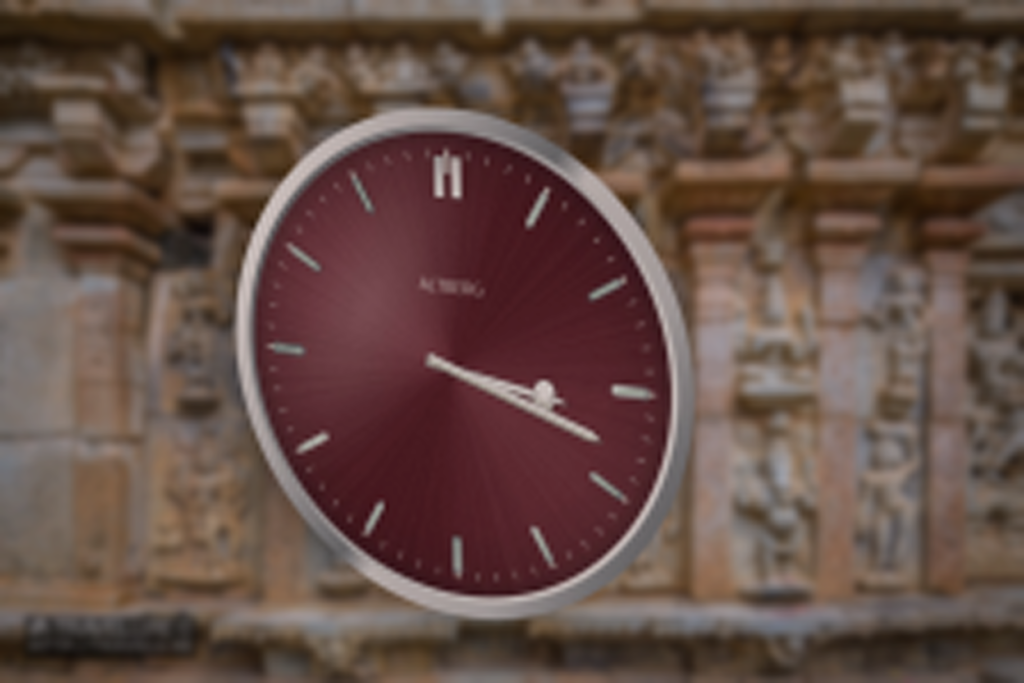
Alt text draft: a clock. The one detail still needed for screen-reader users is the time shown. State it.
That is 3:18
